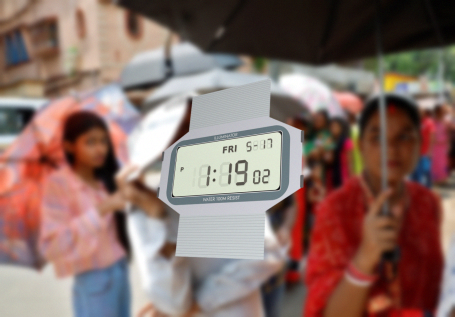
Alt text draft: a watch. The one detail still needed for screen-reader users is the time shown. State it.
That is 1:19:02
